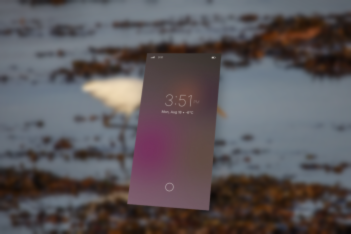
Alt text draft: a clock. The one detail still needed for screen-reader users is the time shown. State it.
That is 3:51
